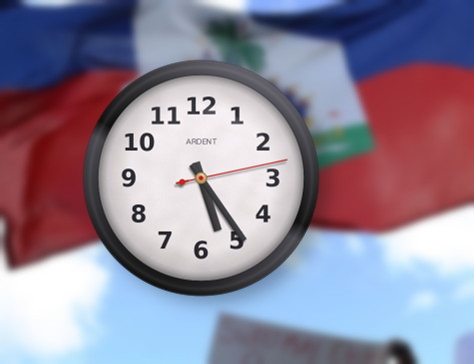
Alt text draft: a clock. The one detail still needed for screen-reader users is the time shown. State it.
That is 5:24:13
